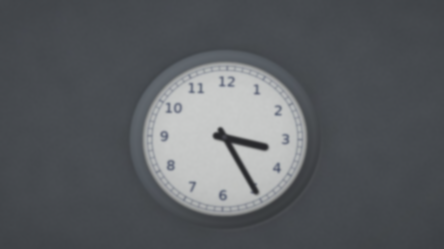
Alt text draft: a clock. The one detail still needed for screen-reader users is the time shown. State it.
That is 3:25
